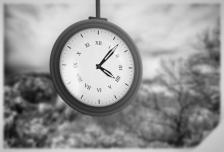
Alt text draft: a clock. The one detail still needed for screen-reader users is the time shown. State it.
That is 4:07
